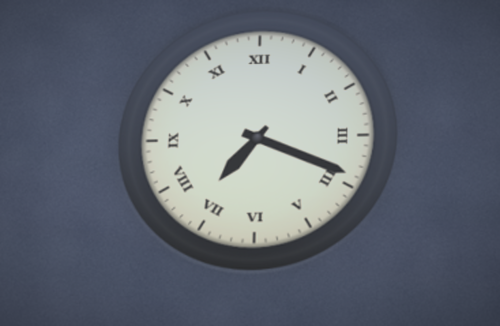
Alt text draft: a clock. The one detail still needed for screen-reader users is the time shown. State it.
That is 7:19
